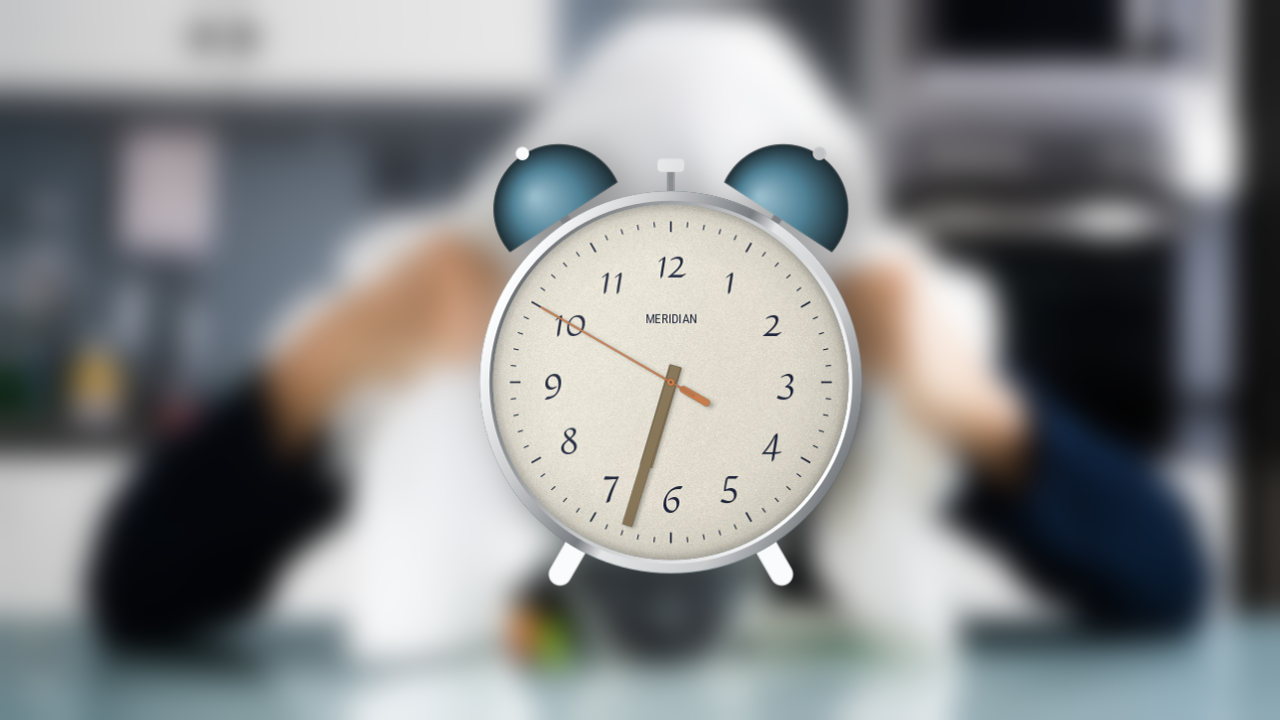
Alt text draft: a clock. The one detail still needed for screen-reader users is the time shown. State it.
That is 6:32:50
